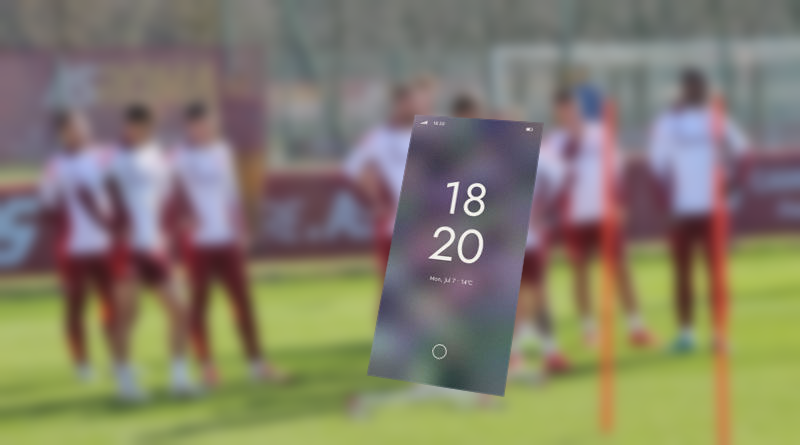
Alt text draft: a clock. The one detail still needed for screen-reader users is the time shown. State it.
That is 18:20
